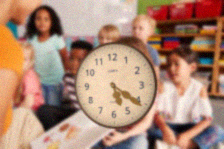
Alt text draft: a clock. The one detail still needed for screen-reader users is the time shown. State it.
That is 5:21
